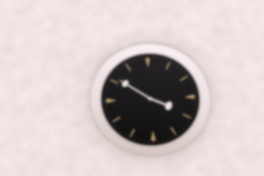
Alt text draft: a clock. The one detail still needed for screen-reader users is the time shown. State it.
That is 3:51
